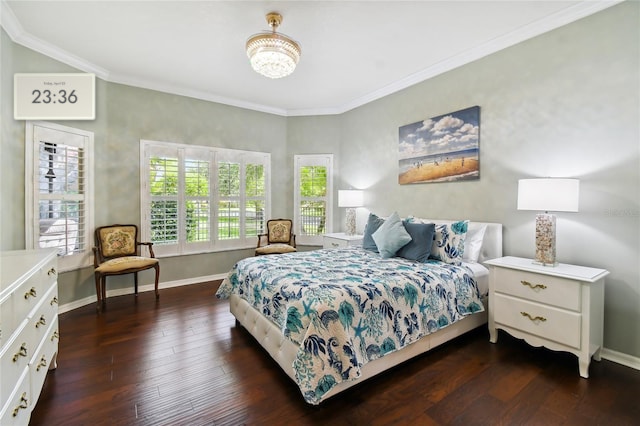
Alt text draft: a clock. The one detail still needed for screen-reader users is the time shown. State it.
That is 23:36
